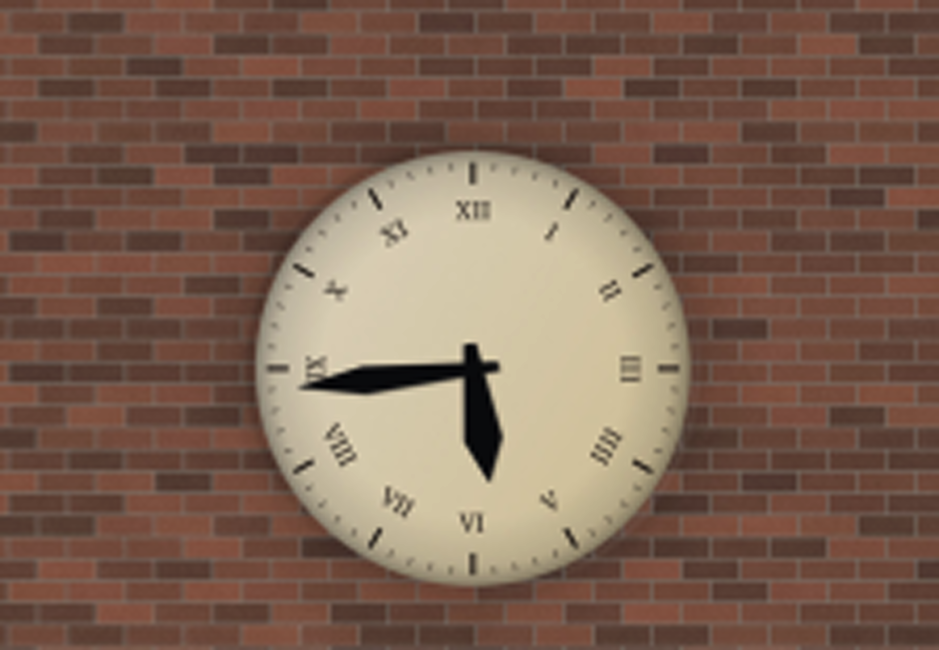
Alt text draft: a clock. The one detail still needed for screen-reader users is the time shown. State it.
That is 5:44
